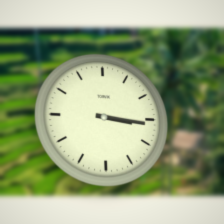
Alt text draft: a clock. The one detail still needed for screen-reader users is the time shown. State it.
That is 3:16
